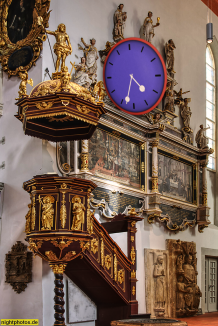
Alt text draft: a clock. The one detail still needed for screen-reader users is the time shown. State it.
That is 4:33
